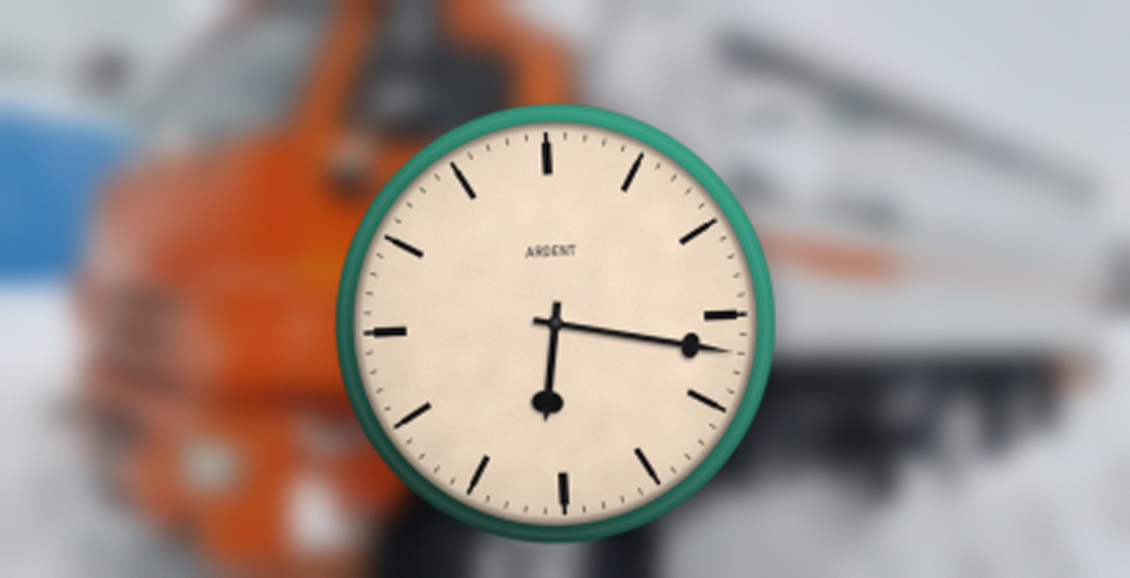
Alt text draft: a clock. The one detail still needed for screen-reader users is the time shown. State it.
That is 6:17
